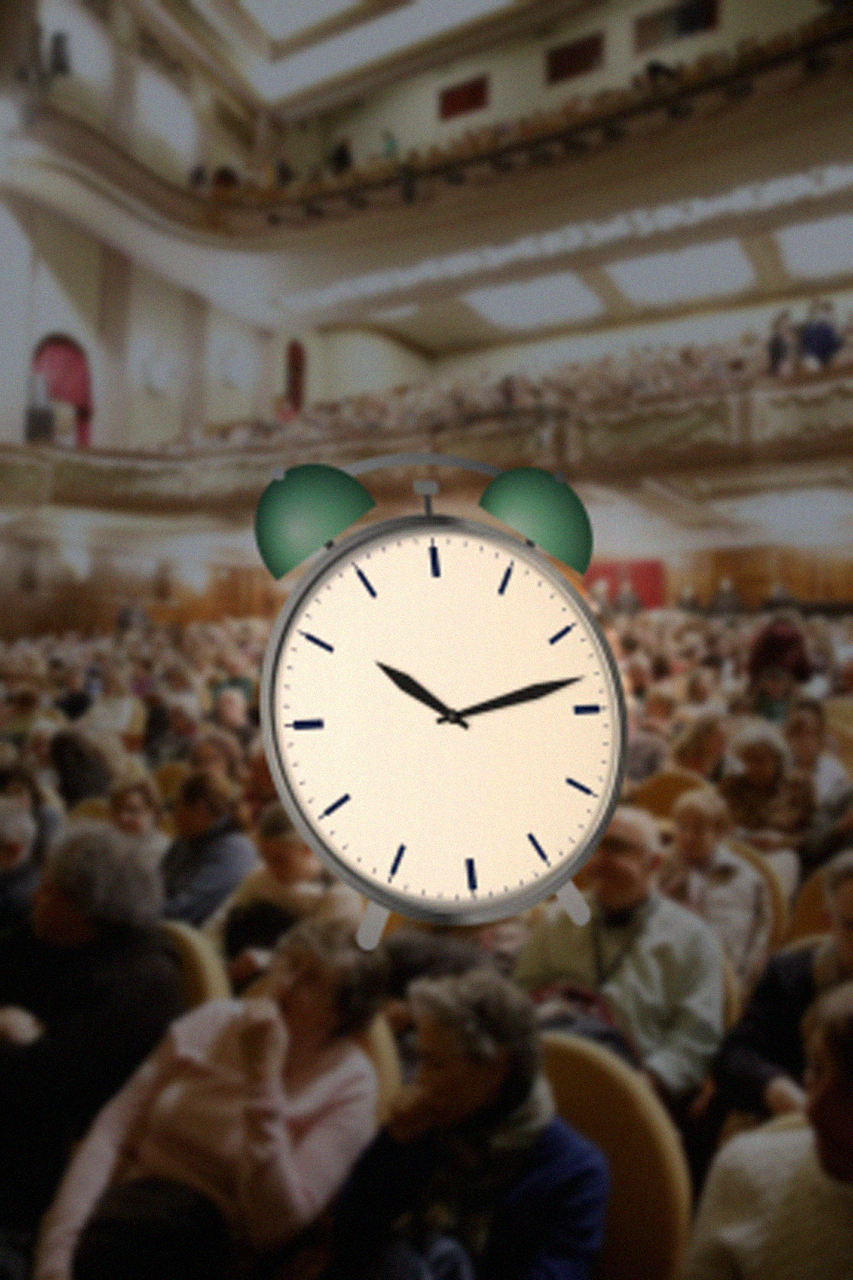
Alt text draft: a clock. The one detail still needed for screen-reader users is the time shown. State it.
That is 10:13
